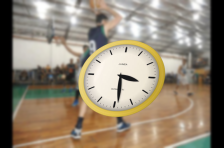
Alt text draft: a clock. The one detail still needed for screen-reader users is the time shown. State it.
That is 3:29
